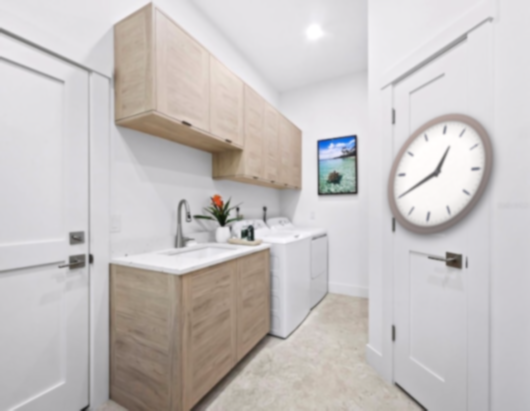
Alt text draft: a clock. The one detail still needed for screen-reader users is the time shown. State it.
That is 12:40
